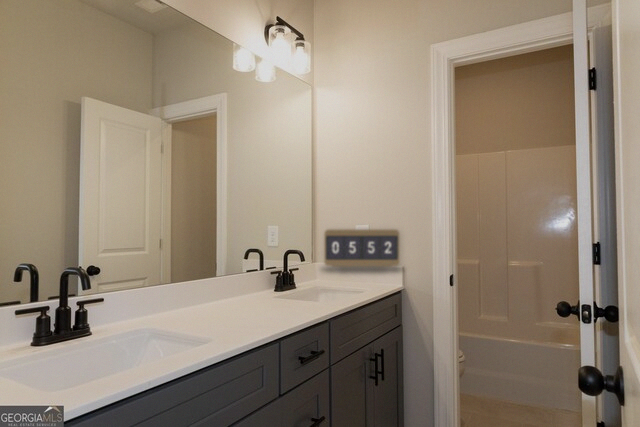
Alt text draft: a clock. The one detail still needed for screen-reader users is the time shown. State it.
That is 5:52
